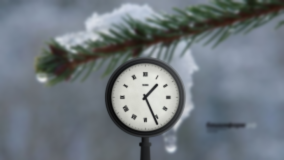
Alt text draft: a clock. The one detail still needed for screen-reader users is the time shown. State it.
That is 1:26
